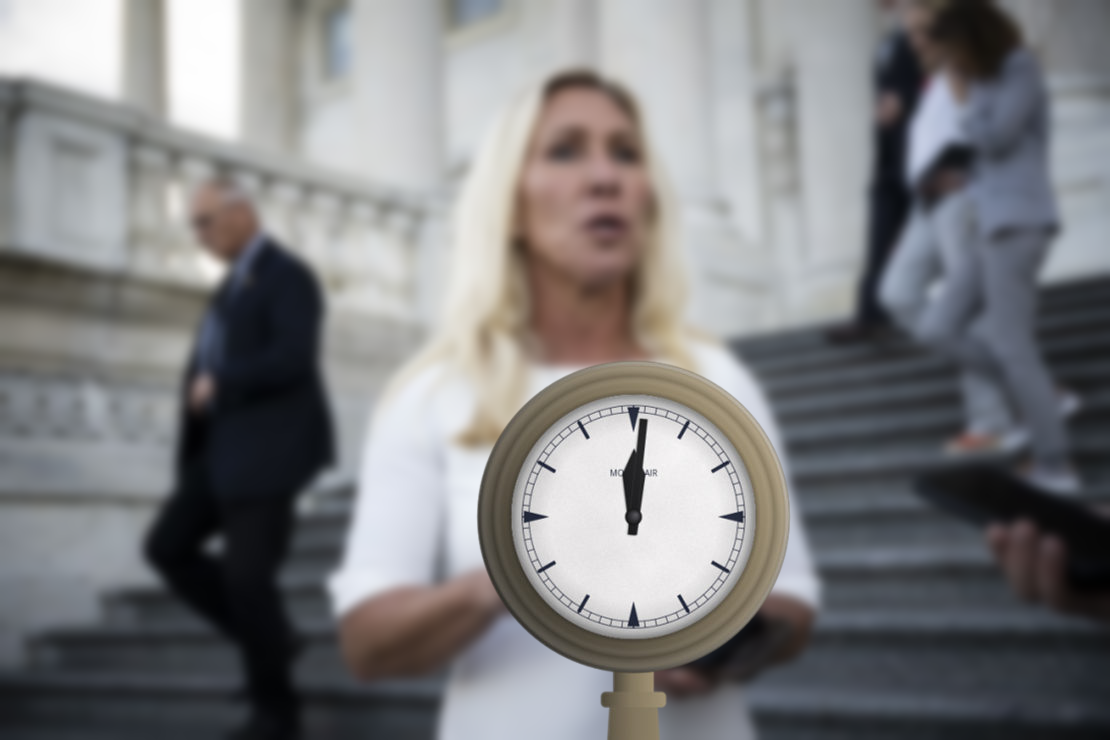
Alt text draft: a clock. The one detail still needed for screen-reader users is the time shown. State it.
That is 12:01
